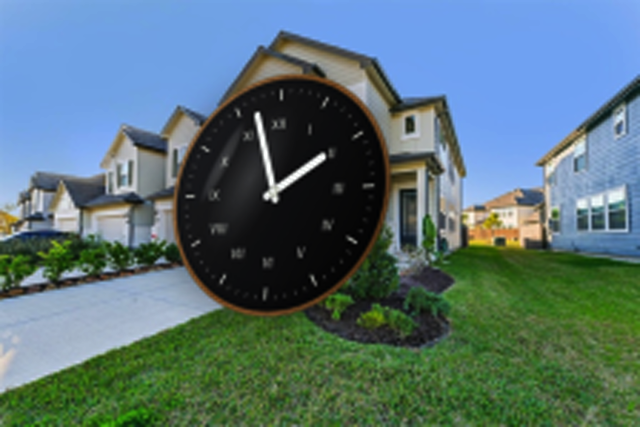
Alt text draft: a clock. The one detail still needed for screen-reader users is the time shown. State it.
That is 1:57
